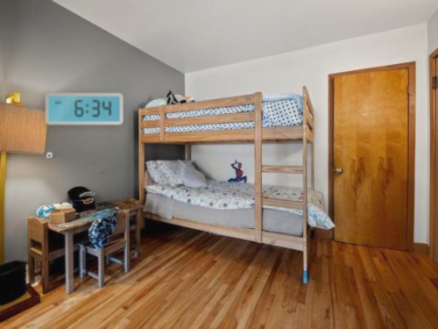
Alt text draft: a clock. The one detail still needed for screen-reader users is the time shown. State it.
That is 6:34
